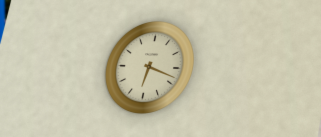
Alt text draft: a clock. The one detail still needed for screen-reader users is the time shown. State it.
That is 6:18
